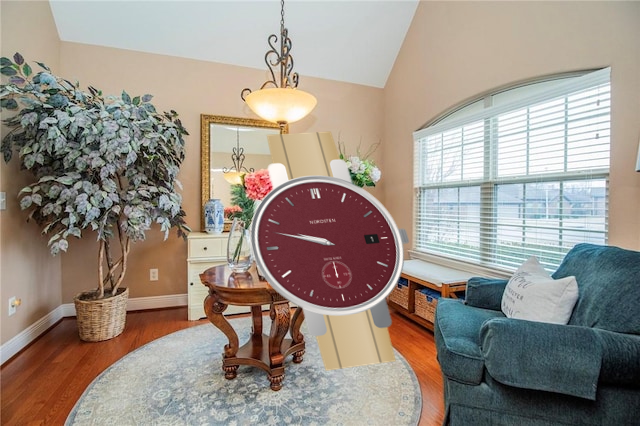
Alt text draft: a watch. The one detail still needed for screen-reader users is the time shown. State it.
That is 9:48
